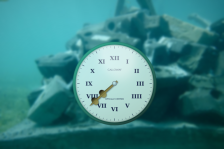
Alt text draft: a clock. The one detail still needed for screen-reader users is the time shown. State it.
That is 7:38
